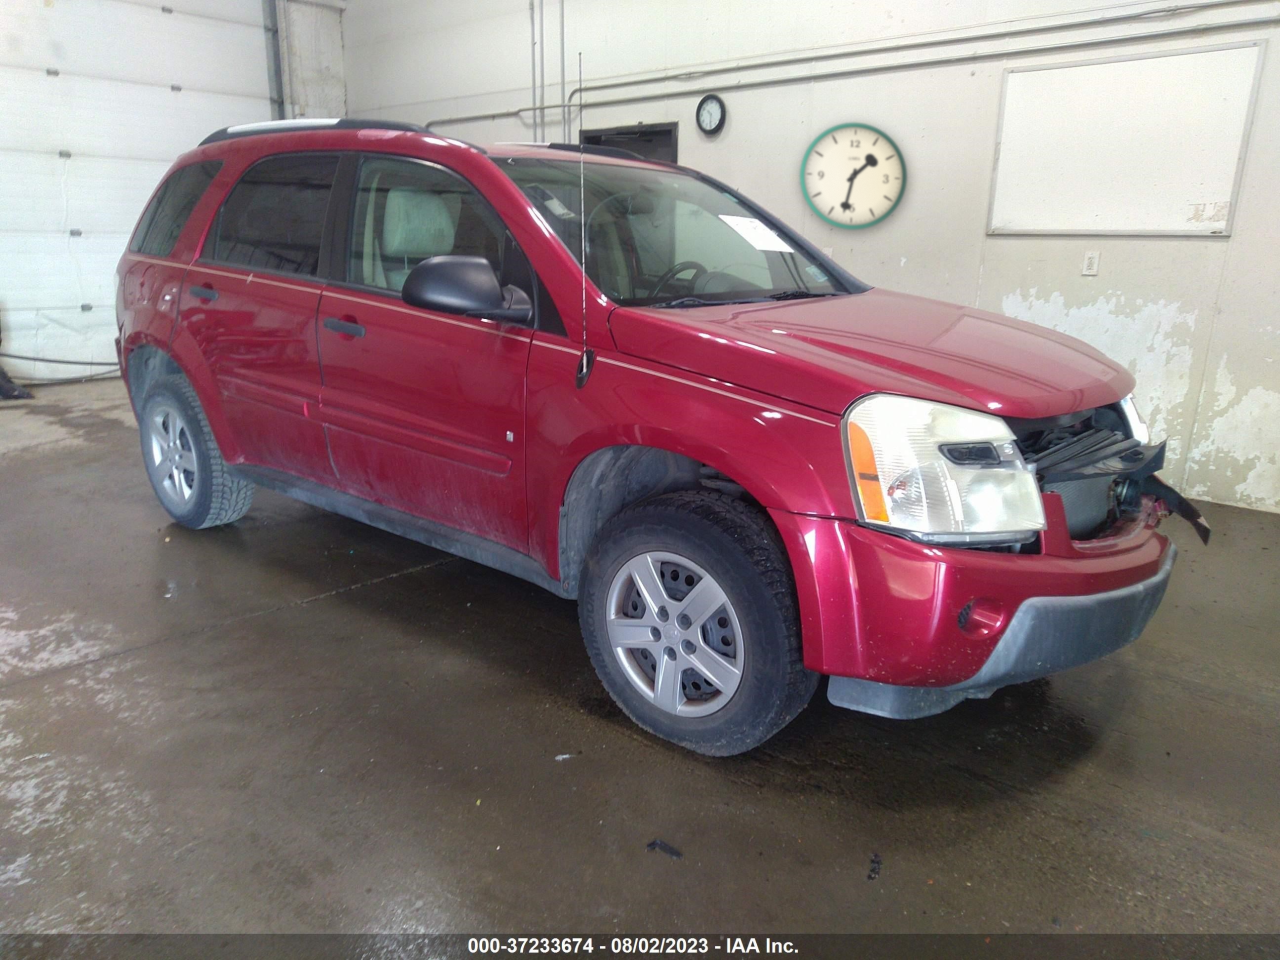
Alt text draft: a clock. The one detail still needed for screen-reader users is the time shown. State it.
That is 1:32
